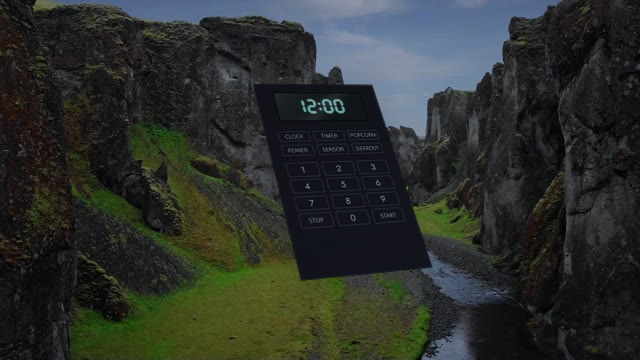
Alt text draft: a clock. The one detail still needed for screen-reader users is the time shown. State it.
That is 12:00
